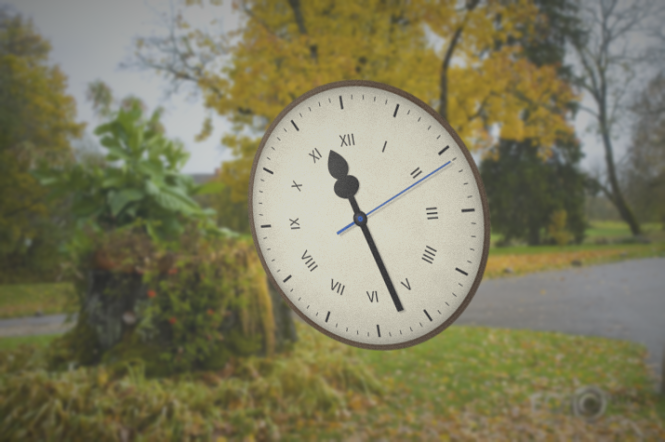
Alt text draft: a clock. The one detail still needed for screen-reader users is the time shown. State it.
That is 11:27:11
